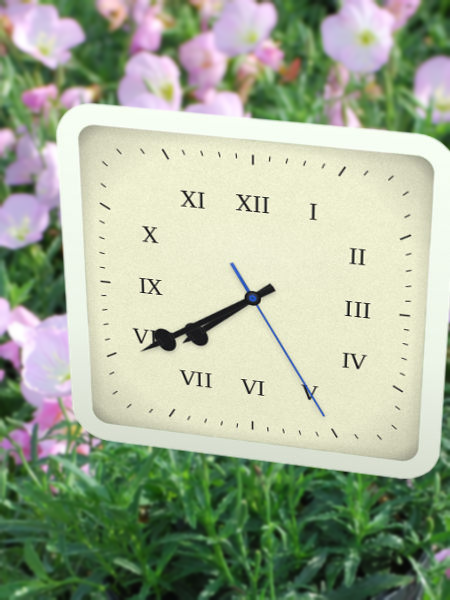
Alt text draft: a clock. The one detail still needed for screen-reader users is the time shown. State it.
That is 7:39:25
